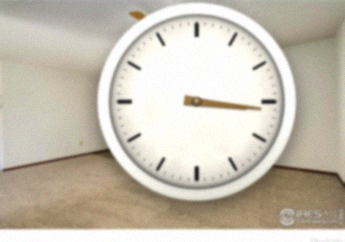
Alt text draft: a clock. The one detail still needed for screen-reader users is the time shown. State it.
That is 3:16
